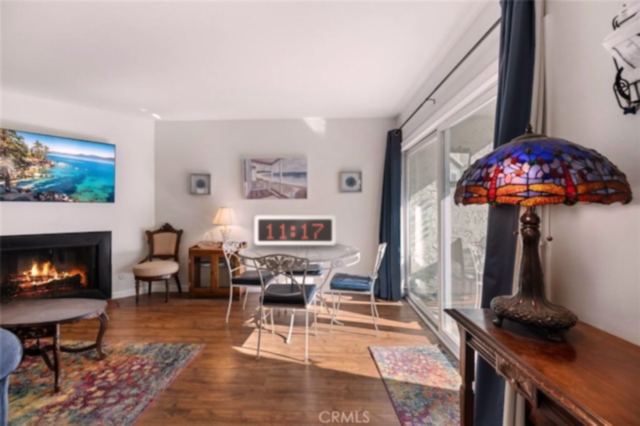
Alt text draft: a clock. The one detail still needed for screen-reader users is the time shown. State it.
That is 11:17
